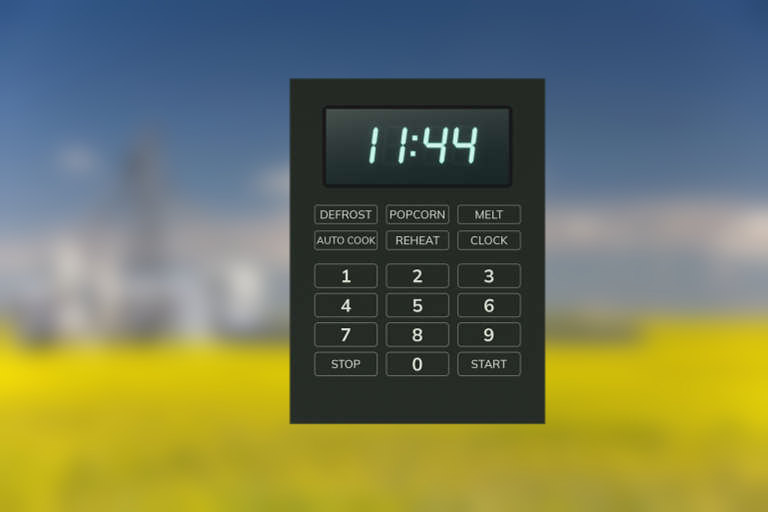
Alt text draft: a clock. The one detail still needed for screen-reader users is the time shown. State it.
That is 11:44
